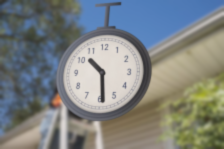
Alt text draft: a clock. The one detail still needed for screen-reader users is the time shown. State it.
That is 10:29
